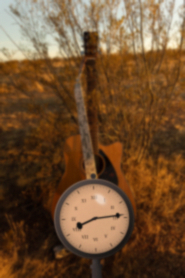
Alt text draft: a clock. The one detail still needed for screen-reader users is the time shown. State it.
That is 8:14
